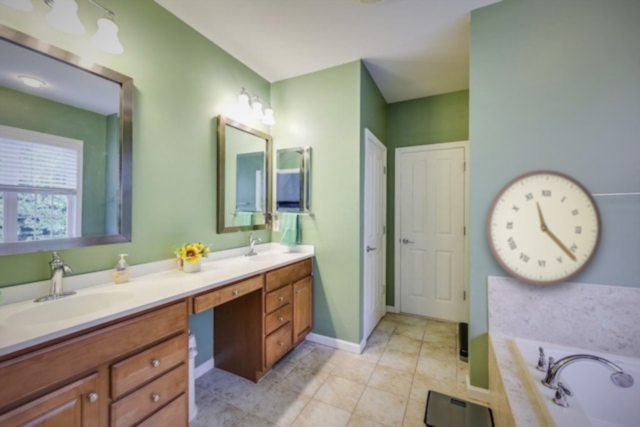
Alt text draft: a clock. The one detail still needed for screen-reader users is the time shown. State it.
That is 11:22
